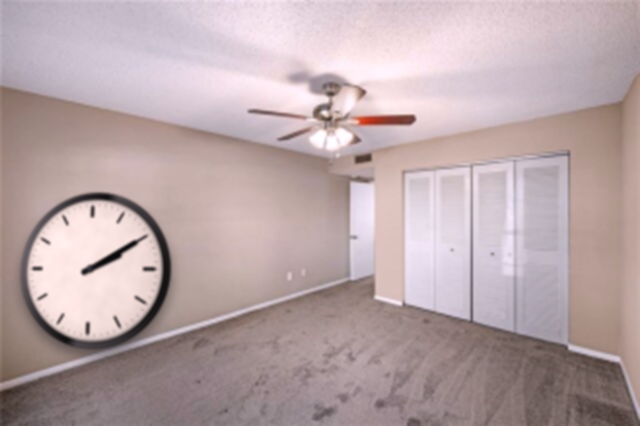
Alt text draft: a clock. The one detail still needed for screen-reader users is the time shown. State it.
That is 2:10
